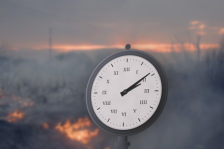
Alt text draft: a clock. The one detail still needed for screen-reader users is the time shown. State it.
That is 2:09
